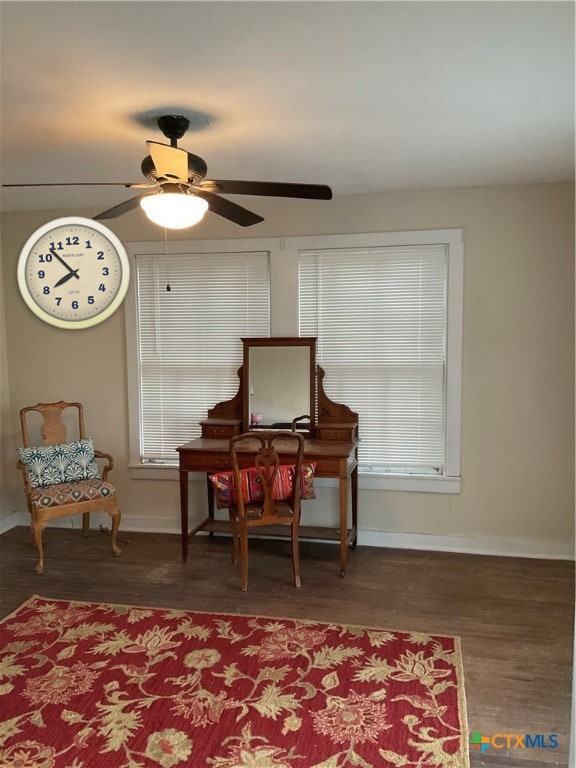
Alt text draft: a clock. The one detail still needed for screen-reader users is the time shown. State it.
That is 7:53
